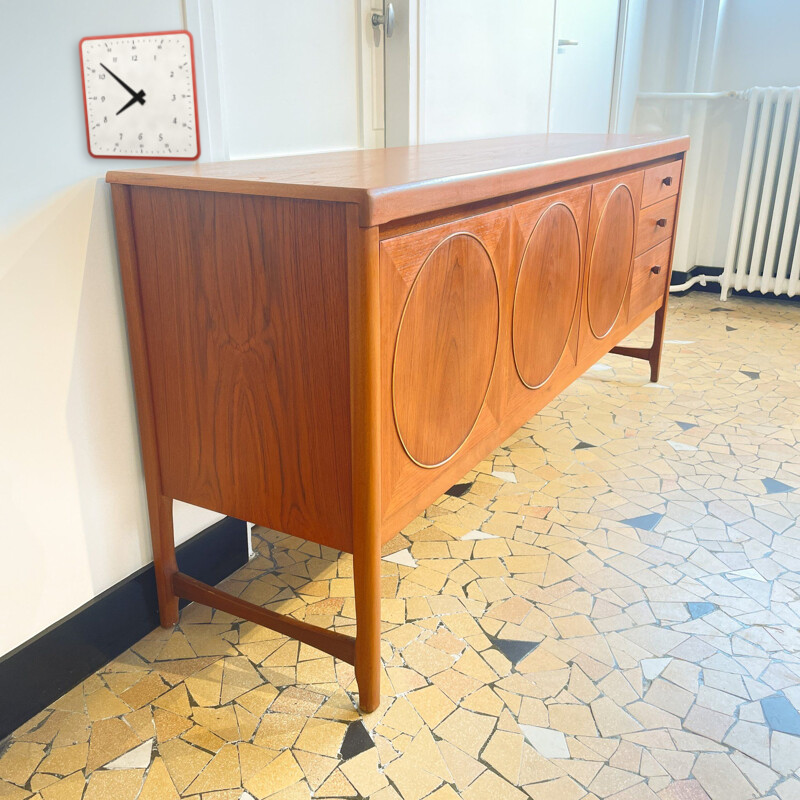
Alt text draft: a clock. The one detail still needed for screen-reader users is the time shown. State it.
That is 7:52
